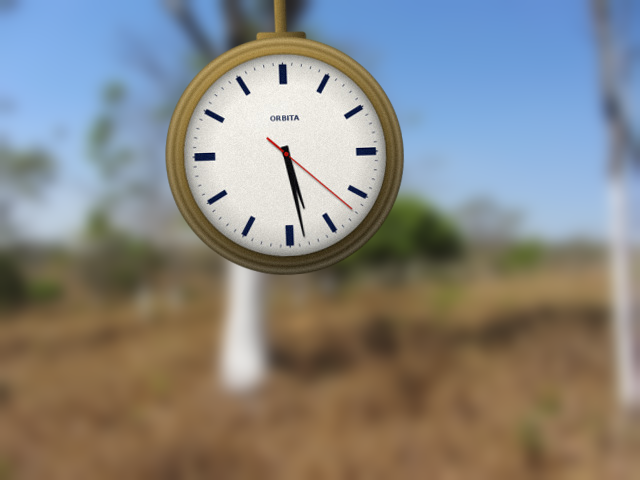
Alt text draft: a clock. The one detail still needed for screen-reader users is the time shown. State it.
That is 5:28:22
